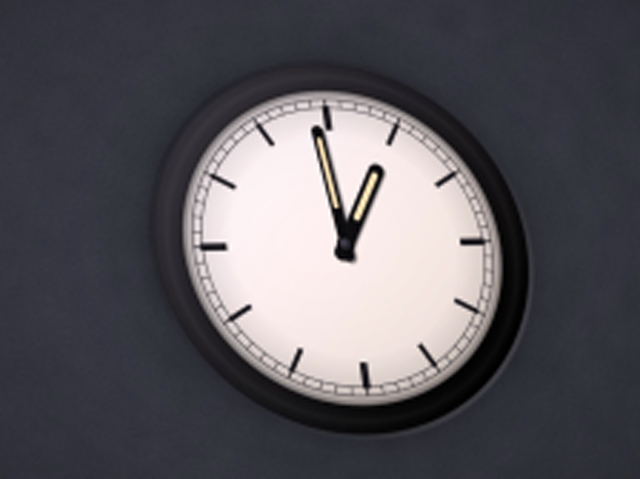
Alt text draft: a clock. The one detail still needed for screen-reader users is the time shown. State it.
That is 12:59
